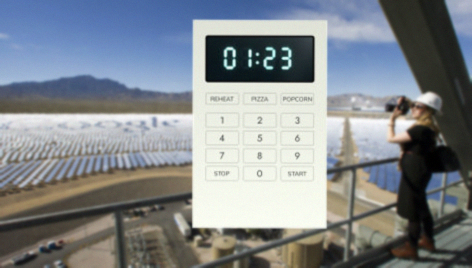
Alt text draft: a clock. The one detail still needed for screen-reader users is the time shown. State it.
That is 1:23
